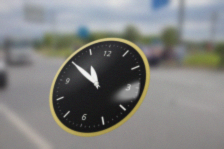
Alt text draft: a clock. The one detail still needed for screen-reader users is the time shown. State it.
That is 10:50
